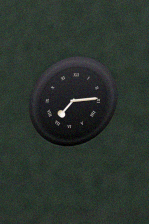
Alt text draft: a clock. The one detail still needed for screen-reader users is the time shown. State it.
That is 7:14
